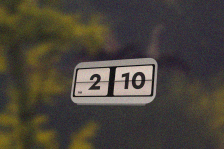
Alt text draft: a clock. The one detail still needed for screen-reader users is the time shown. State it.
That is 2:10
